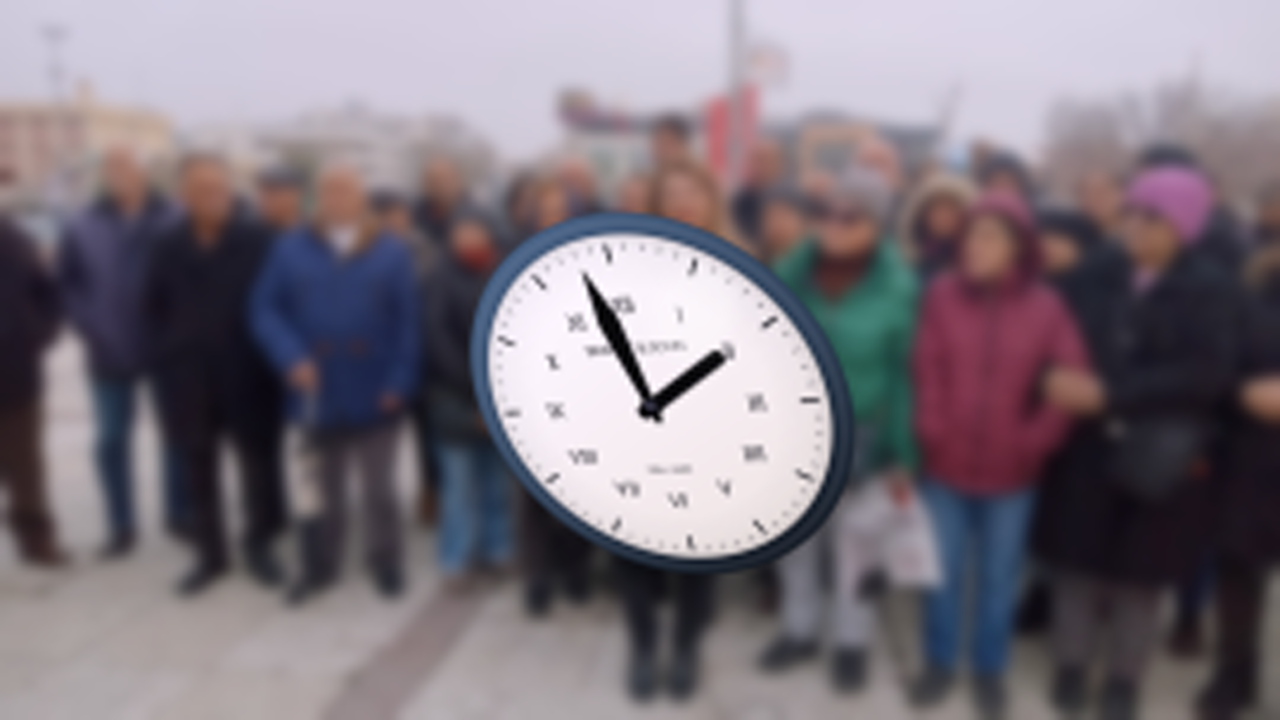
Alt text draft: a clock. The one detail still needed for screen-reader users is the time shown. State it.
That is 1:58
